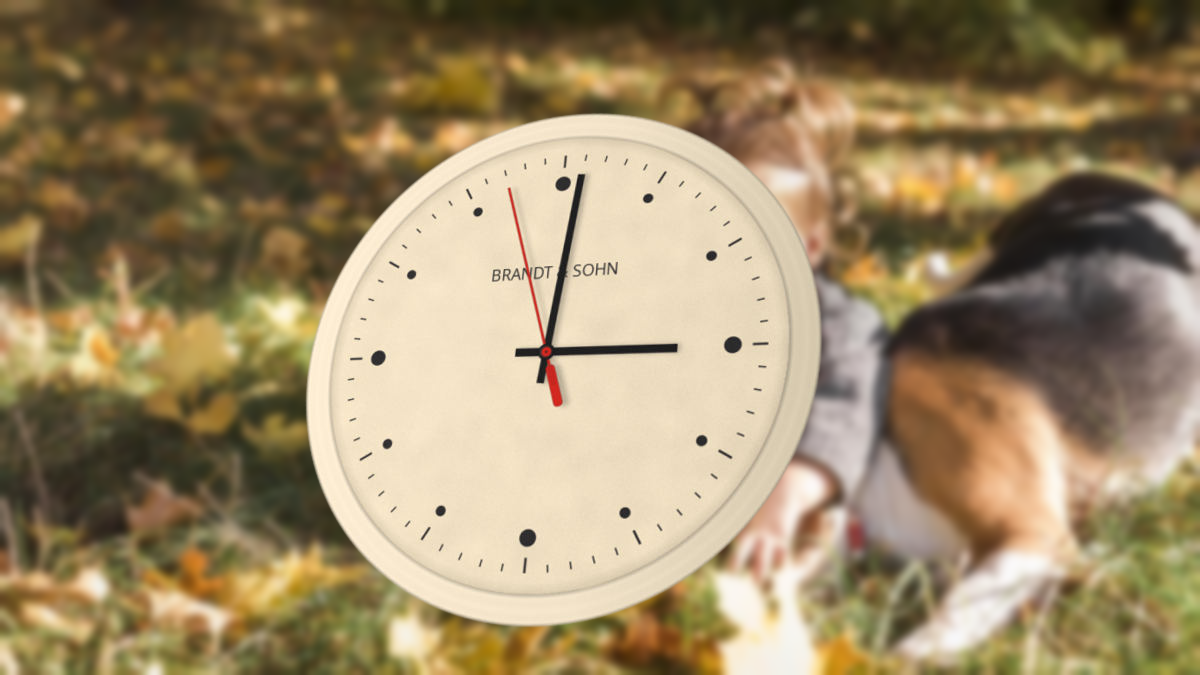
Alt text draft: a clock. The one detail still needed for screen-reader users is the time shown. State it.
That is 3:00:57
